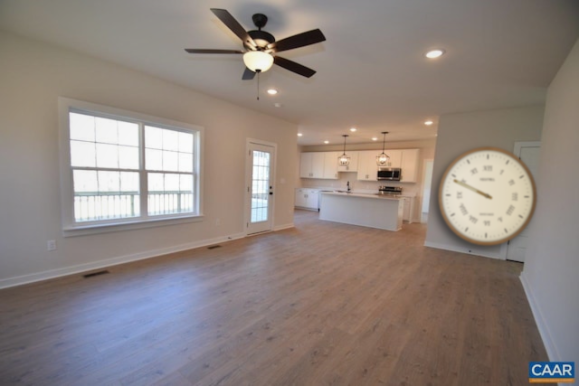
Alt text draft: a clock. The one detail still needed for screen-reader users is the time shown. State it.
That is 9:49
